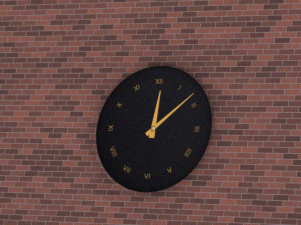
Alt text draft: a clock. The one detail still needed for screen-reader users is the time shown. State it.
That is 12:08
